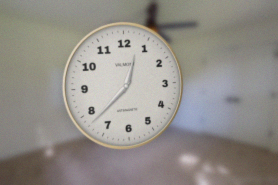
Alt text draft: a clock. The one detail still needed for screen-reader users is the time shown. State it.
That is 12:38
